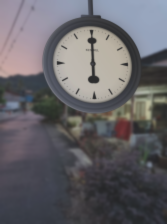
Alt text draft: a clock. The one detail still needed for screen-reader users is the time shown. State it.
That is 6:00
